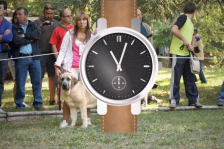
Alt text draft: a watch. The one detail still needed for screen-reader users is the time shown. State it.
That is 11:03
